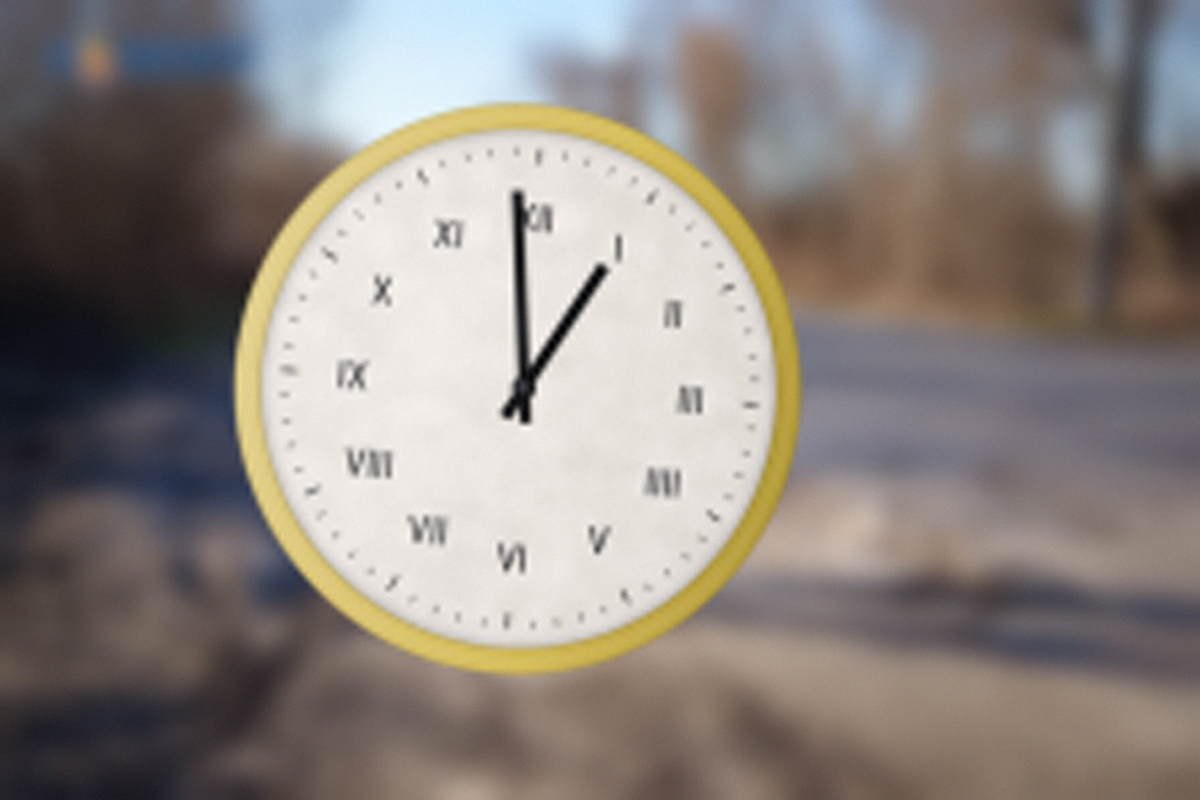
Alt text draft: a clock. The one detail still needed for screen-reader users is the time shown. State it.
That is 12:59
